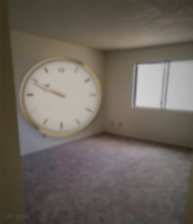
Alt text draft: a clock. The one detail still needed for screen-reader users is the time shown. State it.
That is 9:49
